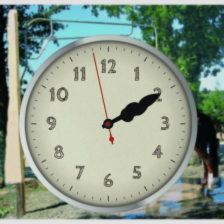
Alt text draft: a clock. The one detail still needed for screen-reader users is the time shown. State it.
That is 2:09:58
